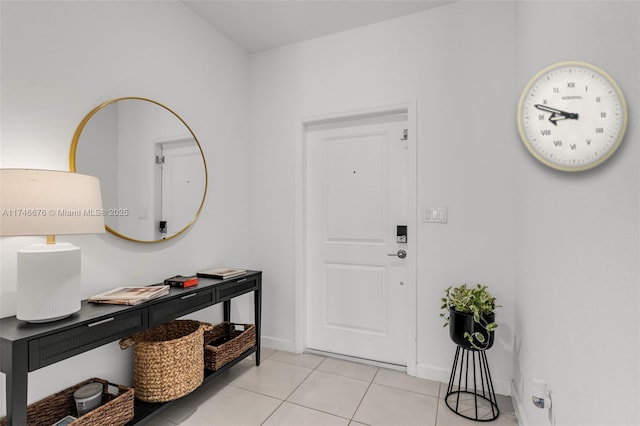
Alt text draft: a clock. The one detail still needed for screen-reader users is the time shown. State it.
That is 8:48
